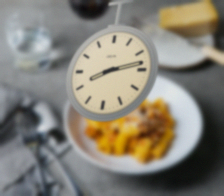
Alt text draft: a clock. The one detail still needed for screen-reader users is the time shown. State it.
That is 8:13
